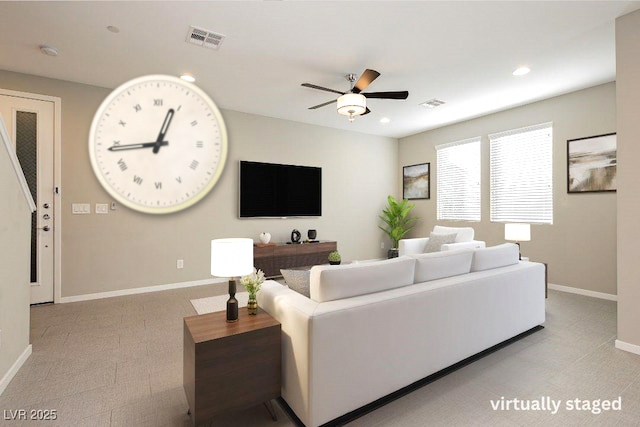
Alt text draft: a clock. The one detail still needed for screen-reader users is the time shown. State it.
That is 12:44
